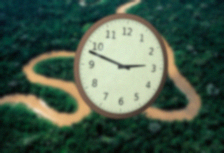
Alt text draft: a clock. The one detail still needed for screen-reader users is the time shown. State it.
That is 2:48
